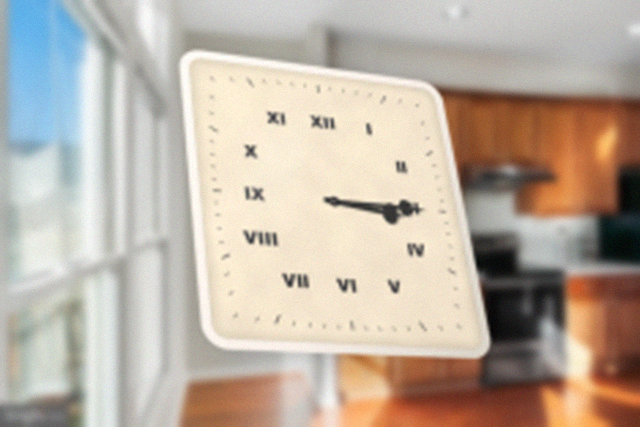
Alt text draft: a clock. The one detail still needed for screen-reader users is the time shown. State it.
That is 3:15
